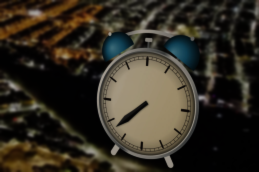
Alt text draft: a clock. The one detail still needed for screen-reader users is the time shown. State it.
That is 7:38
